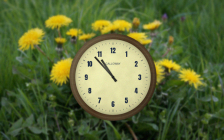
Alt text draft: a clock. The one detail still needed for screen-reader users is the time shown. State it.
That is 10:53
